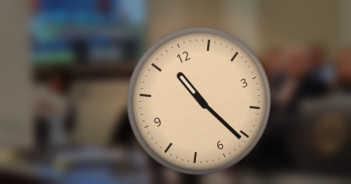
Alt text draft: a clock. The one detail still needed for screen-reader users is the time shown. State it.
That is 11:26
